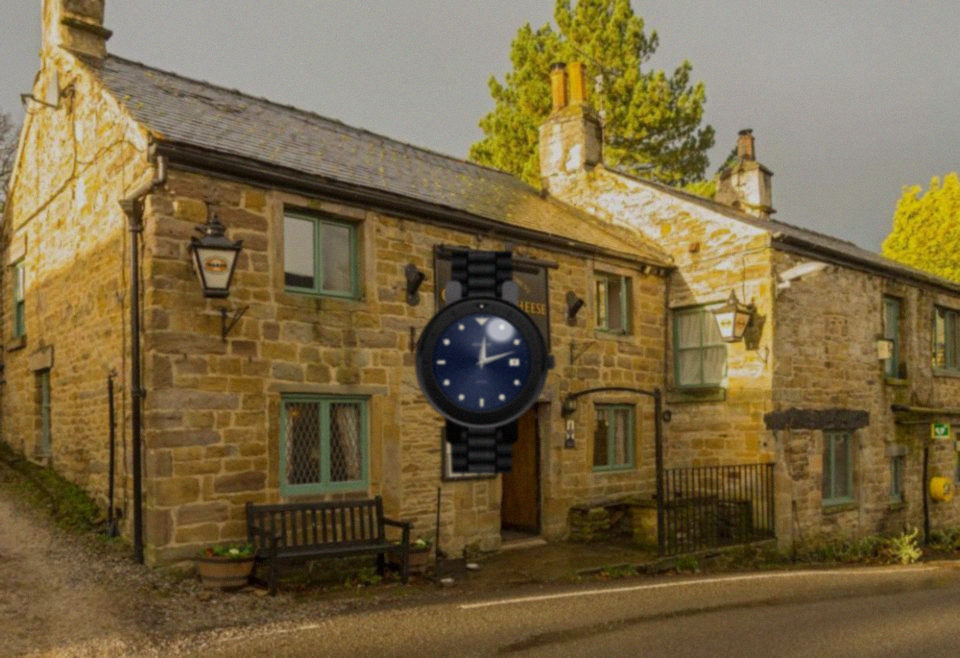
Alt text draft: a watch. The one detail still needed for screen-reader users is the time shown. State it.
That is 12:12
